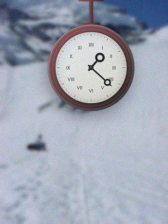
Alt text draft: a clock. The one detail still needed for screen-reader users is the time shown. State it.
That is 1:22
